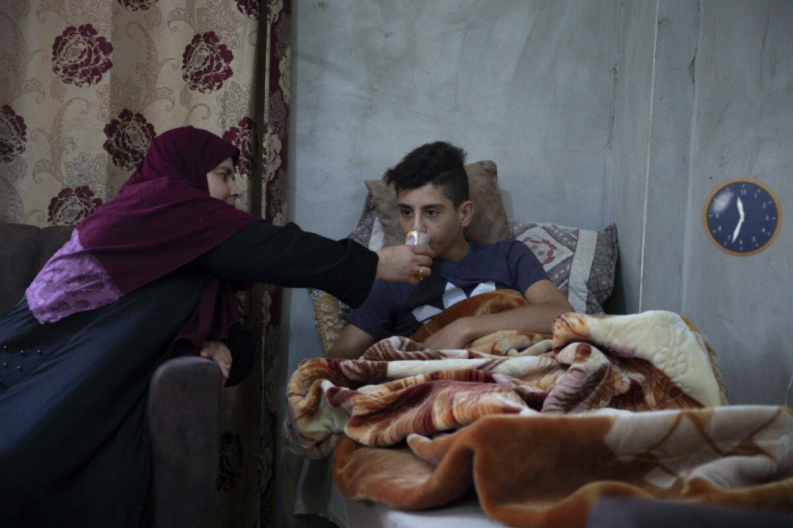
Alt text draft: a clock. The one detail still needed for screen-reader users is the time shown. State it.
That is 11:33
